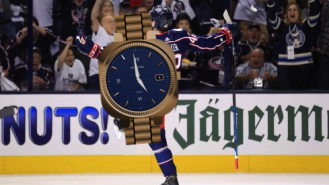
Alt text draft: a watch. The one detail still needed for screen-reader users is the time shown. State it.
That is 4:59
